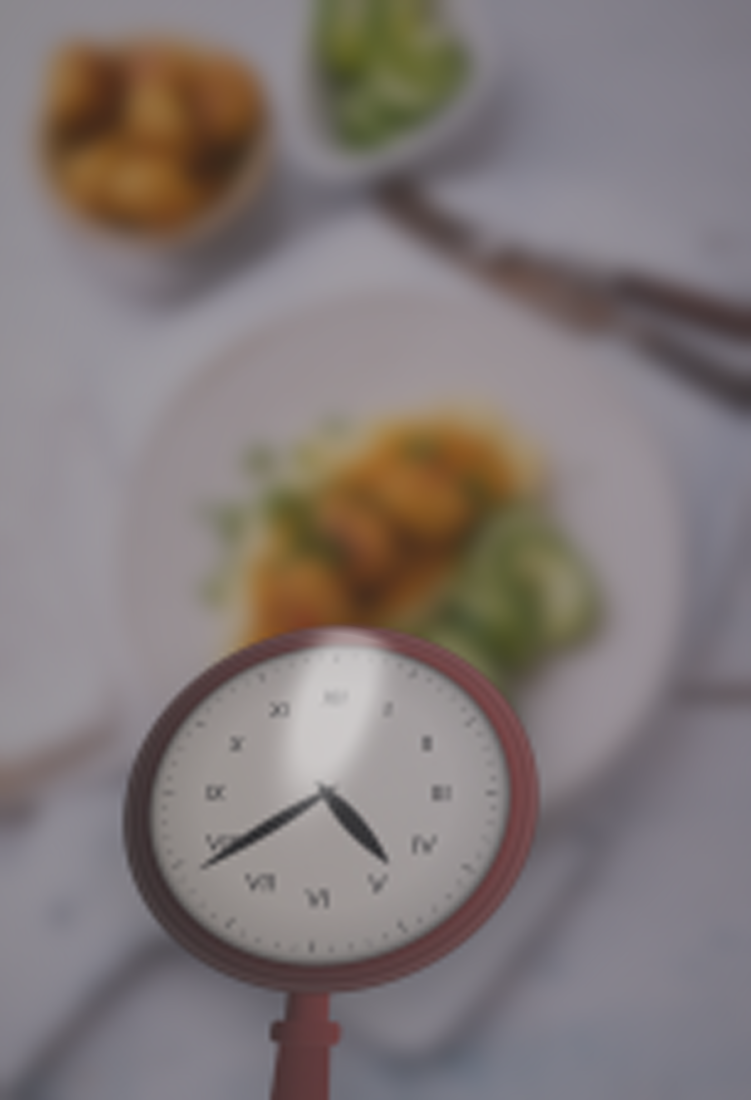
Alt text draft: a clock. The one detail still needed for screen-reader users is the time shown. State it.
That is 4:39
